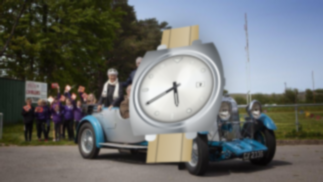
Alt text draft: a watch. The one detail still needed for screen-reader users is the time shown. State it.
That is 5:40
